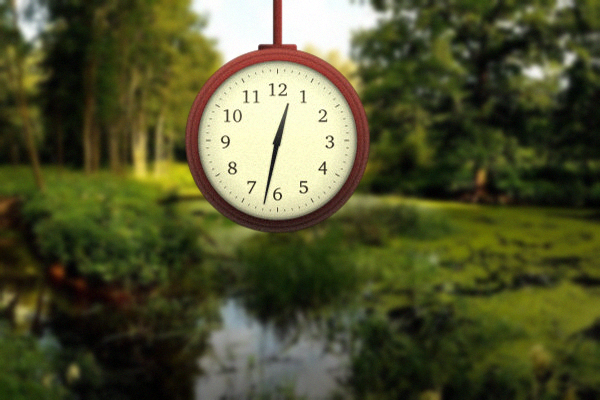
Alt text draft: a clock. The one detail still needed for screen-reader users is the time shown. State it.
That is 12:32
